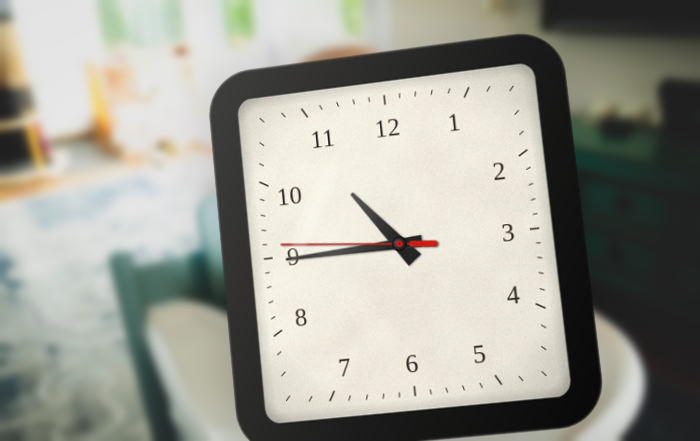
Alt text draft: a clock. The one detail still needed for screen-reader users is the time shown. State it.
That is 10:44:46
